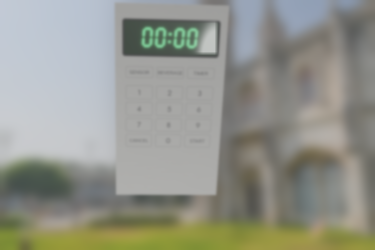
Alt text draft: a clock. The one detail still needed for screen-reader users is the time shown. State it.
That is 0:00
